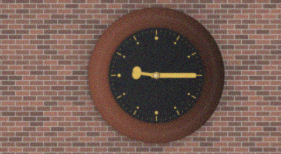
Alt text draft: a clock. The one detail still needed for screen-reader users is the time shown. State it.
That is 9:15
